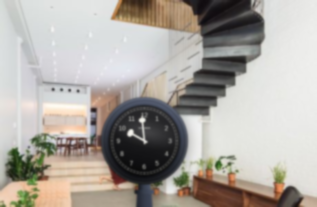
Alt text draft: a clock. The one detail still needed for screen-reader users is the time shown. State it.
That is 9:59
